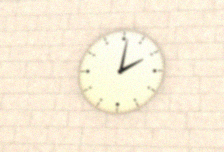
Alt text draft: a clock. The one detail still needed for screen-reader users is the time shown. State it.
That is 2:01
